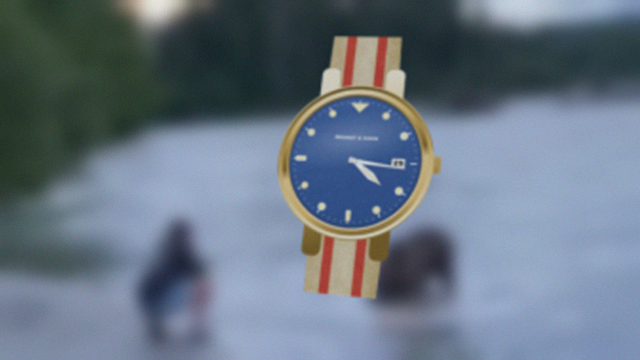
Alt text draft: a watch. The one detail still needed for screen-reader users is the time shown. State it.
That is 4:16
